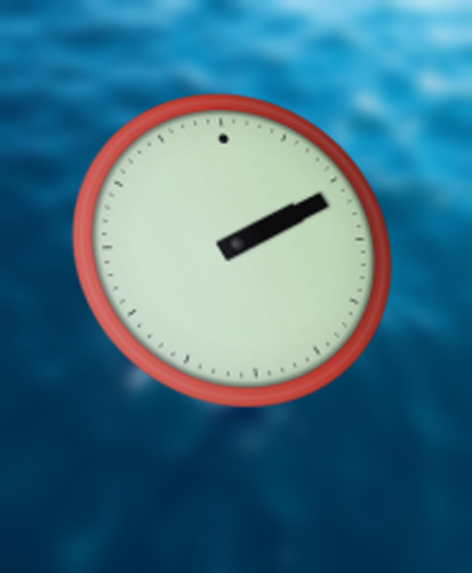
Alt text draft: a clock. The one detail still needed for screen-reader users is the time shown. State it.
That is 2:11
